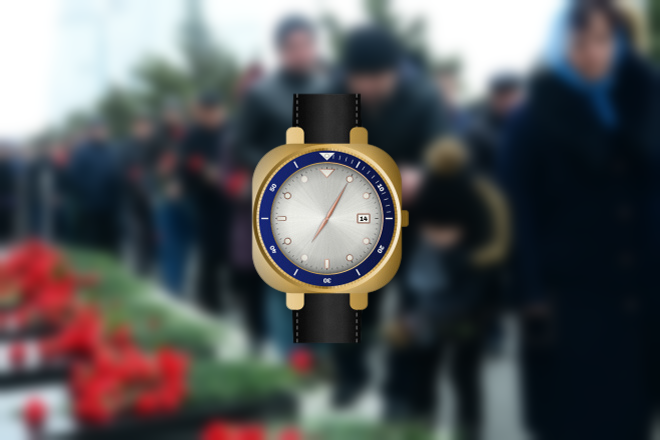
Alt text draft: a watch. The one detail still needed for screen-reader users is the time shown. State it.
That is 7:05
